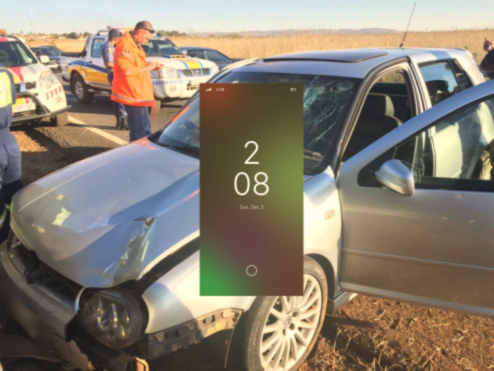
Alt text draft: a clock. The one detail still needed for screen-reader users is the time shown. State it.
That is 2:08
